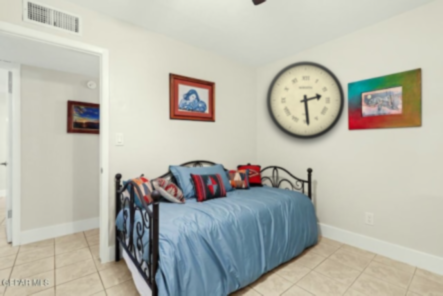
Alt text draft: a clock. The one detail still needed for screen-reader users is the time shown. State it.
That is 2:29
